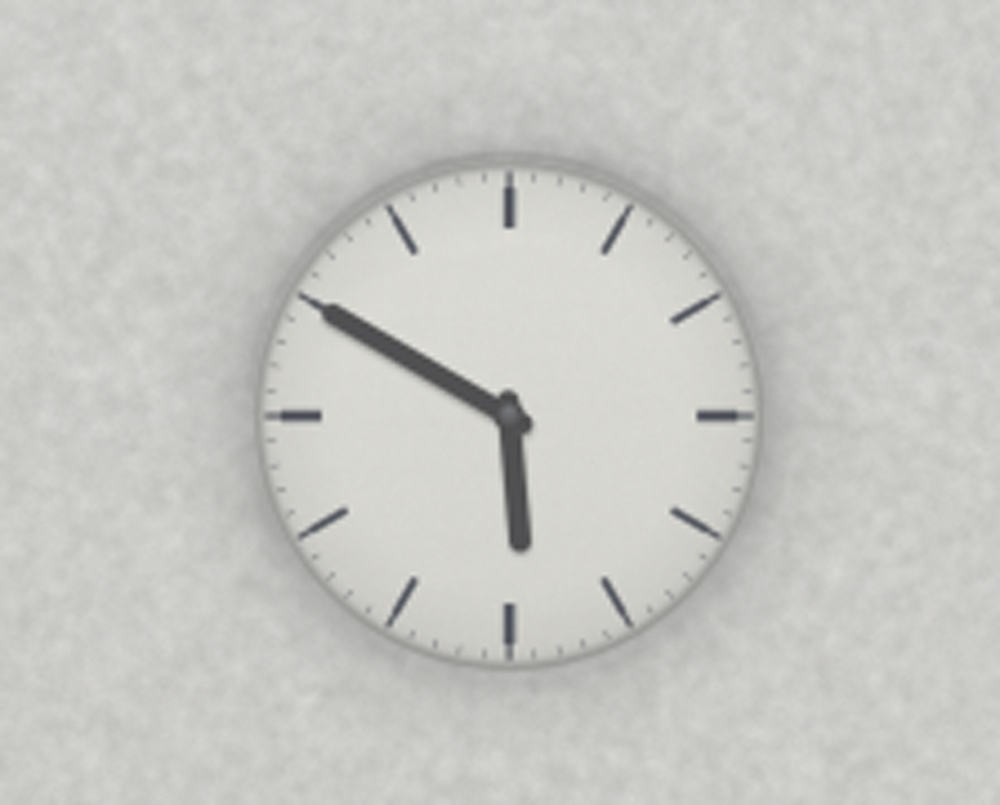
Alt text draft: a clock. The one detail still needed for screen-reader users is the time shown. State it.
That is 5:50
